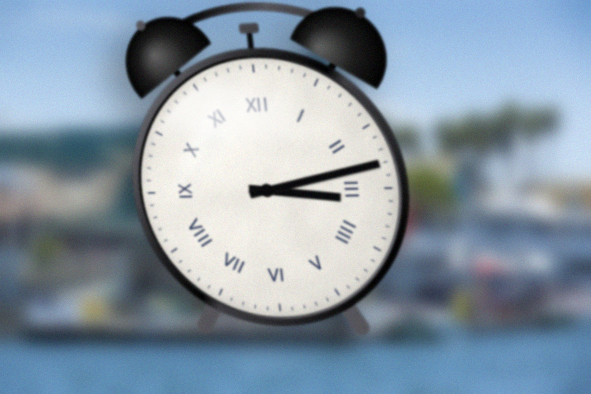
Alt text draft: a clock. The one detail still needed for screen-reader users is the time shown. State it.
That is 3:13
